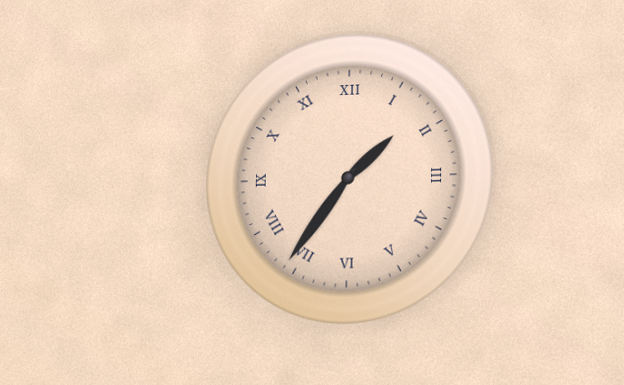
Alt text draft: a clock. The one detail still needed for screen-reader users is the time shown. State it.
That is 1:36
